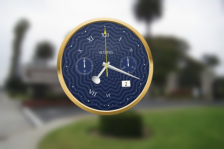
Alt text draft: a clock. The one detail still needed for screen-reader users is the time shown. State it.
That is 7:19
